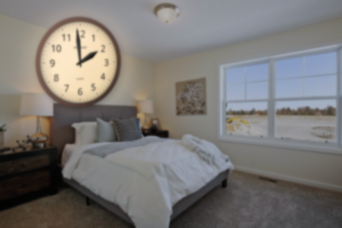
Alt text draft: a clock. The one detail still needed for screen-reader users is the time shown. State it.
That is 1:59
